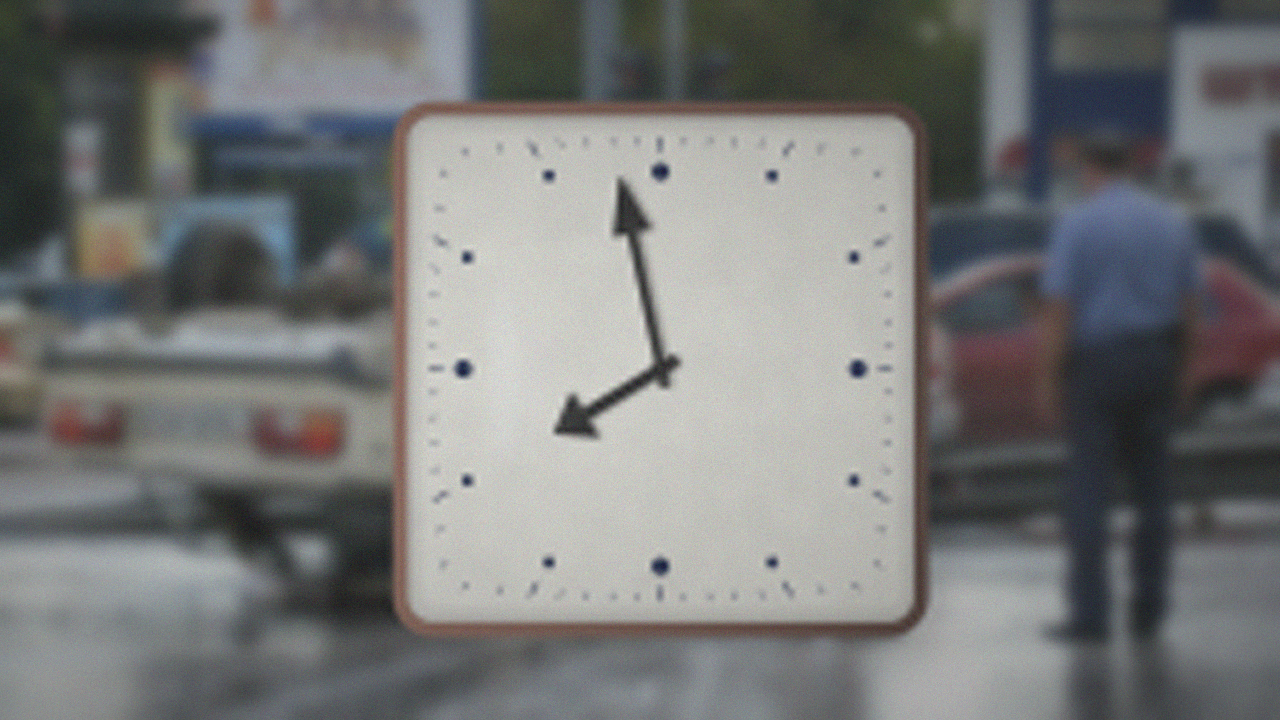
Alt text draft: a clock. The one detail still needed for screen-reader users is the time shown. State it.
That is 7:58
